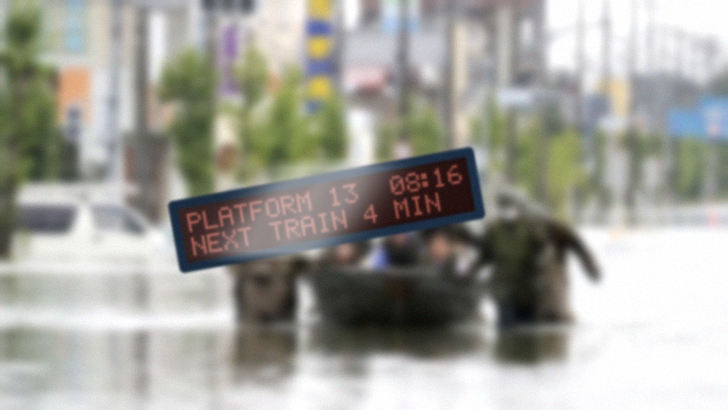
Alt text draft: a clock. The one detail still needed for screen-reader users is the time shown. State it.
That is 8:16
